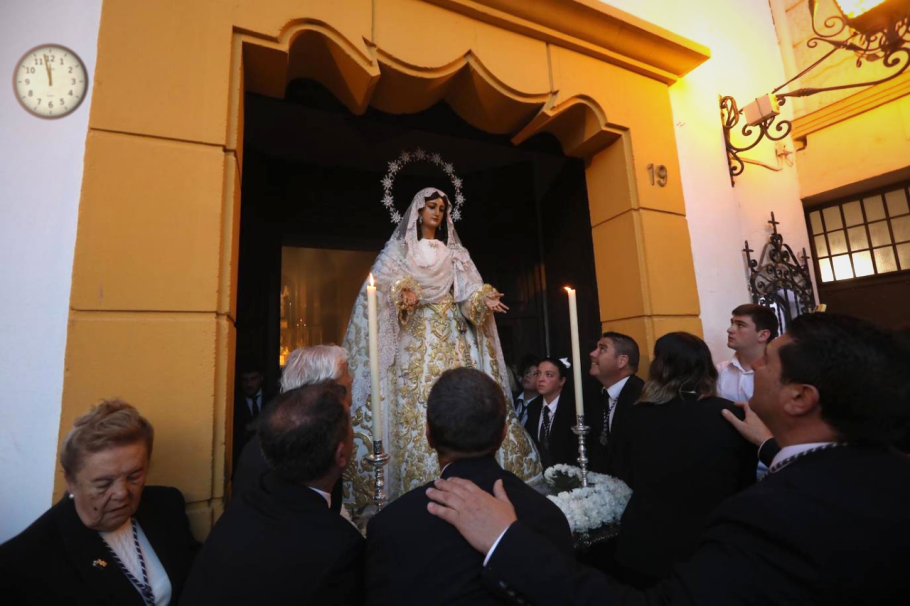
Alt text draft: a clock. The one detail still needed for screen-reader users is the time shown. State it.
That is 11:58
